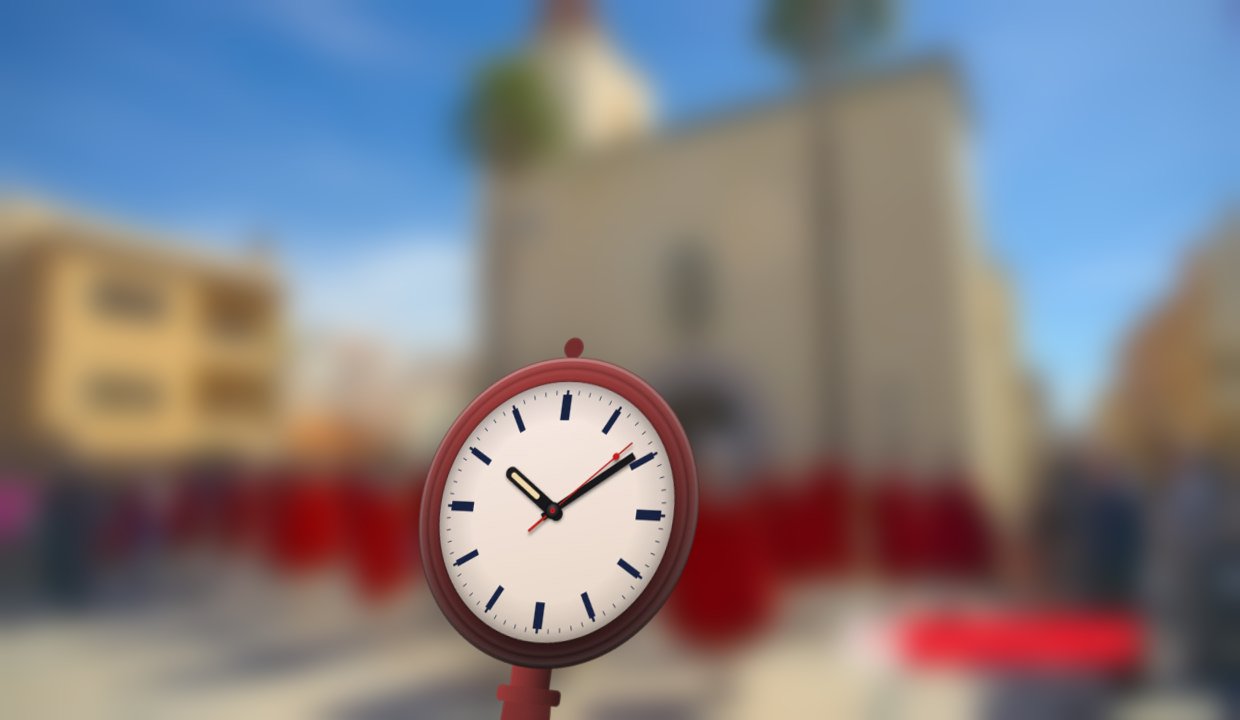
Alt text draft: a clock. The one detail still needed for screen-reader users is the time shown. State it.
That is 10:09:08
